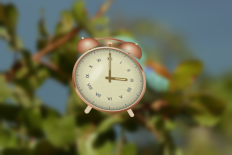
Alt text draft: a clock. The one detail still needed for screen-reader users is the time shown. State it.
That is 3:00
